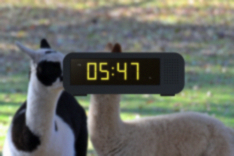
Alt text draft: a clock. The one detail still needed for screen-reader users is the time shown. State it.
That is 5:47
